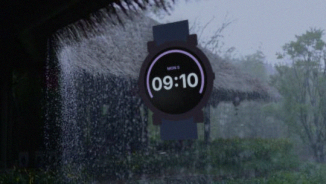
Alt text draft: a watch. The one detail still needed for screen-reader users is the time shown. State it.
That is 9:10
